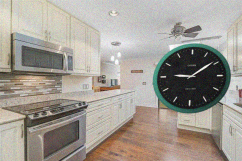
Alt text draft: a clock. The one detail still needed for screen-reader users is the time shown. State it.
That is 9:09
